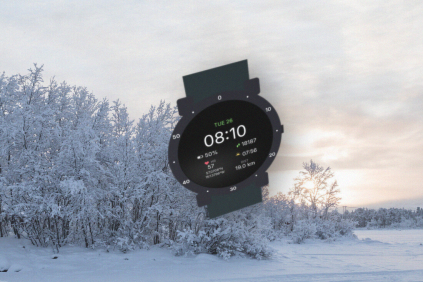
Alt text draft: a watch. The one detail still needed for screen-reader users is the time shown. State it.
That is 8:10
